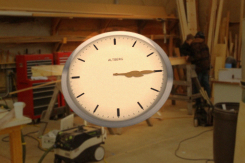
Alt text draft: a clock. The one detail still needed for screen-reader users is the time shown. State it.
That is 3:15
